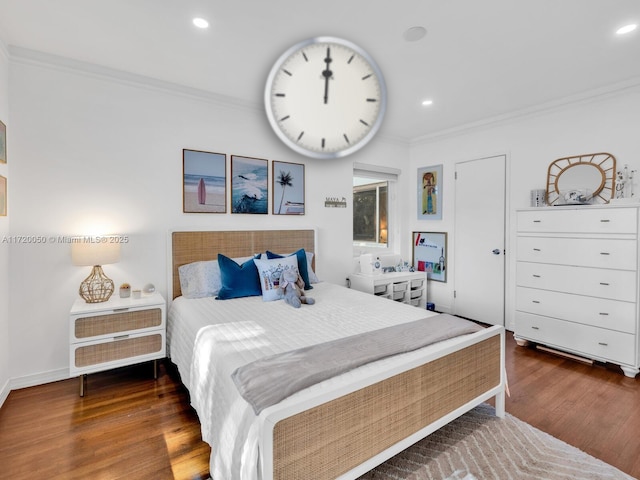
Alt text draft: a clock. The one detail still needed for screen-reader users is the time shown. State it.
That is 12:00
